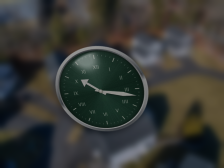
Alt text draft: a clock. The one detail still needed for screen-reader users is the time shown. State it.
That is 10:17
